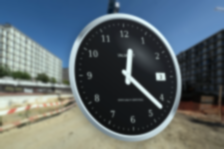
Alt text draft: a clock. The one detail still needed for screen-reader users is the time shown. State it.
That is 12:22
